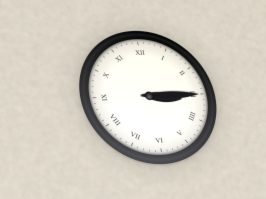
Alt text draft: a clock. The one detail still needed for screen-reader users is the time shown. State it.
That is 3:15
